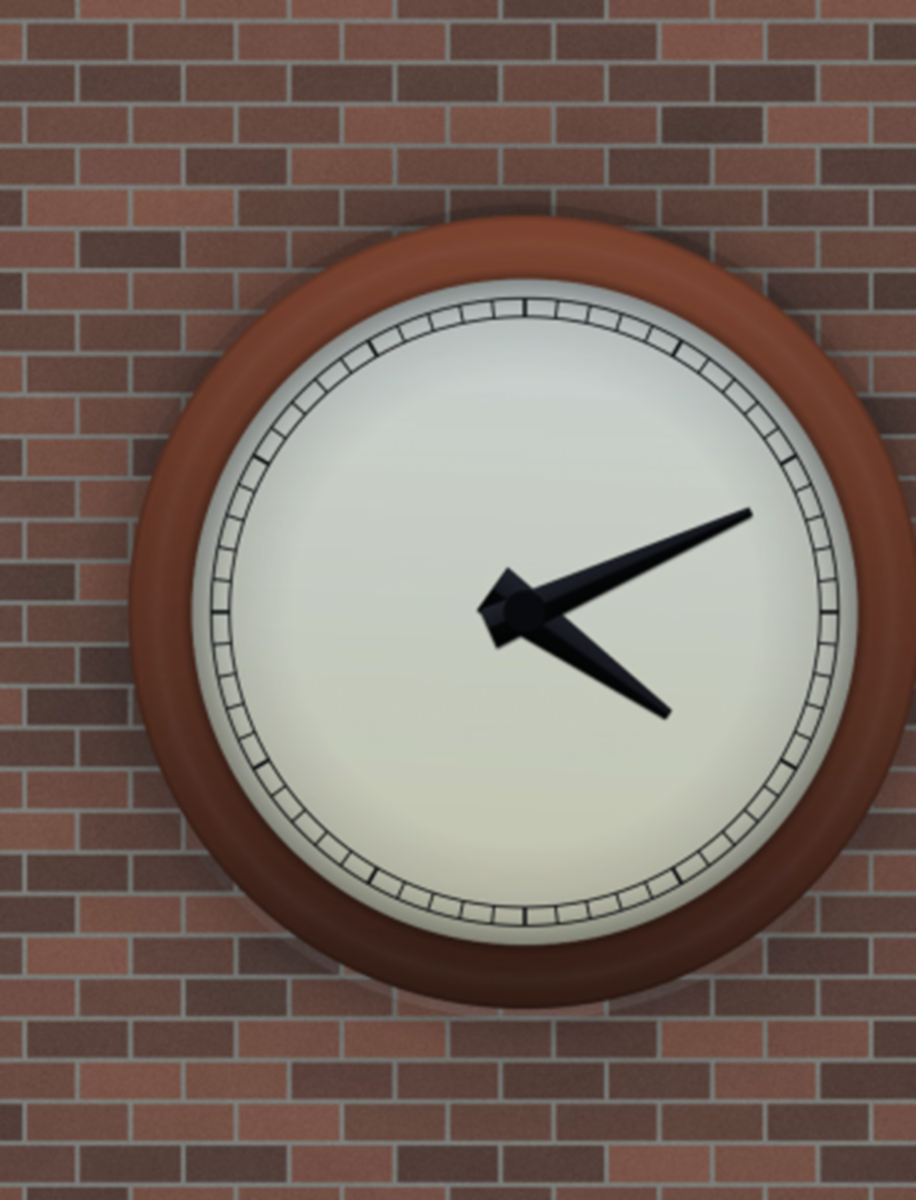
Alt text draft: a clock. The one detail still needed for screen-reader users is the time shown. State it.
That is 4:11
